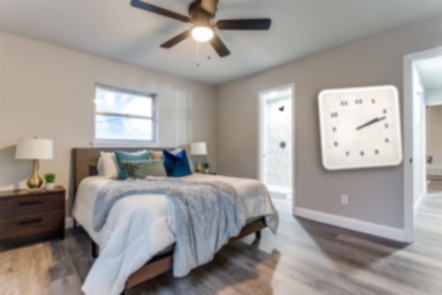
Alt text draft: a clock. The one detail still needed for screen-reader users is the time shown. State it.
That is 2:12
